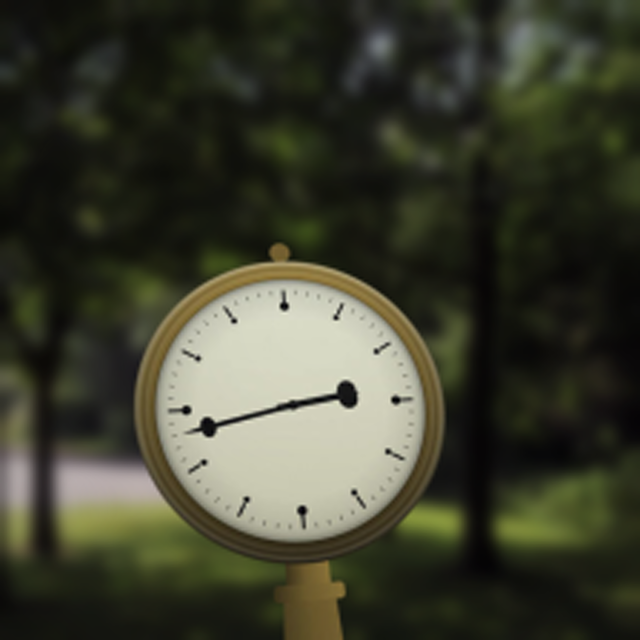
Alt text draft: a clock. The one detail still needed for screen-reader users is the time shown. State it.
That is 2:43
